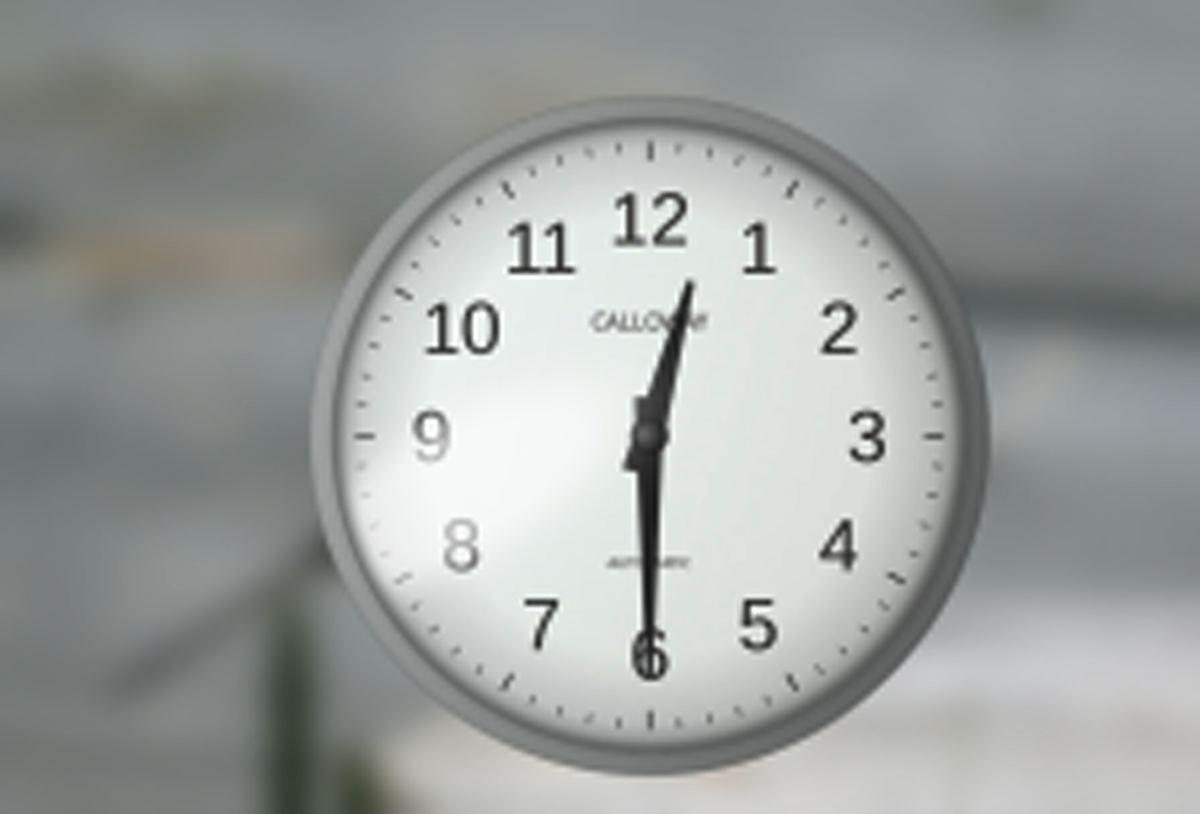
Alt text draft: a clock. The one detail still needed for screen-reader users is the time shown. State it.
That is 12:30
